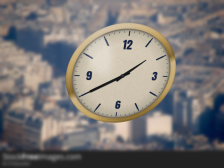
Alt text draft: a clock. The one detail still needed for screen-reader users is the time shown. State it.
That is 1:40
